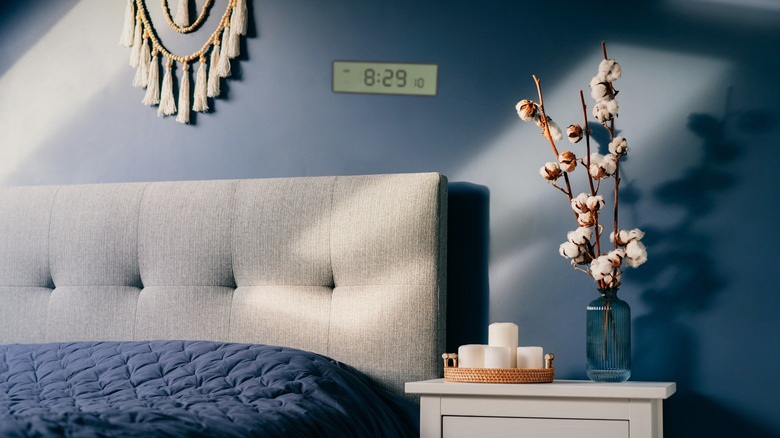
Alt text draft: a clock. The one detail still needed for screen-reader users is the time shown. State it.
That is 8:29
